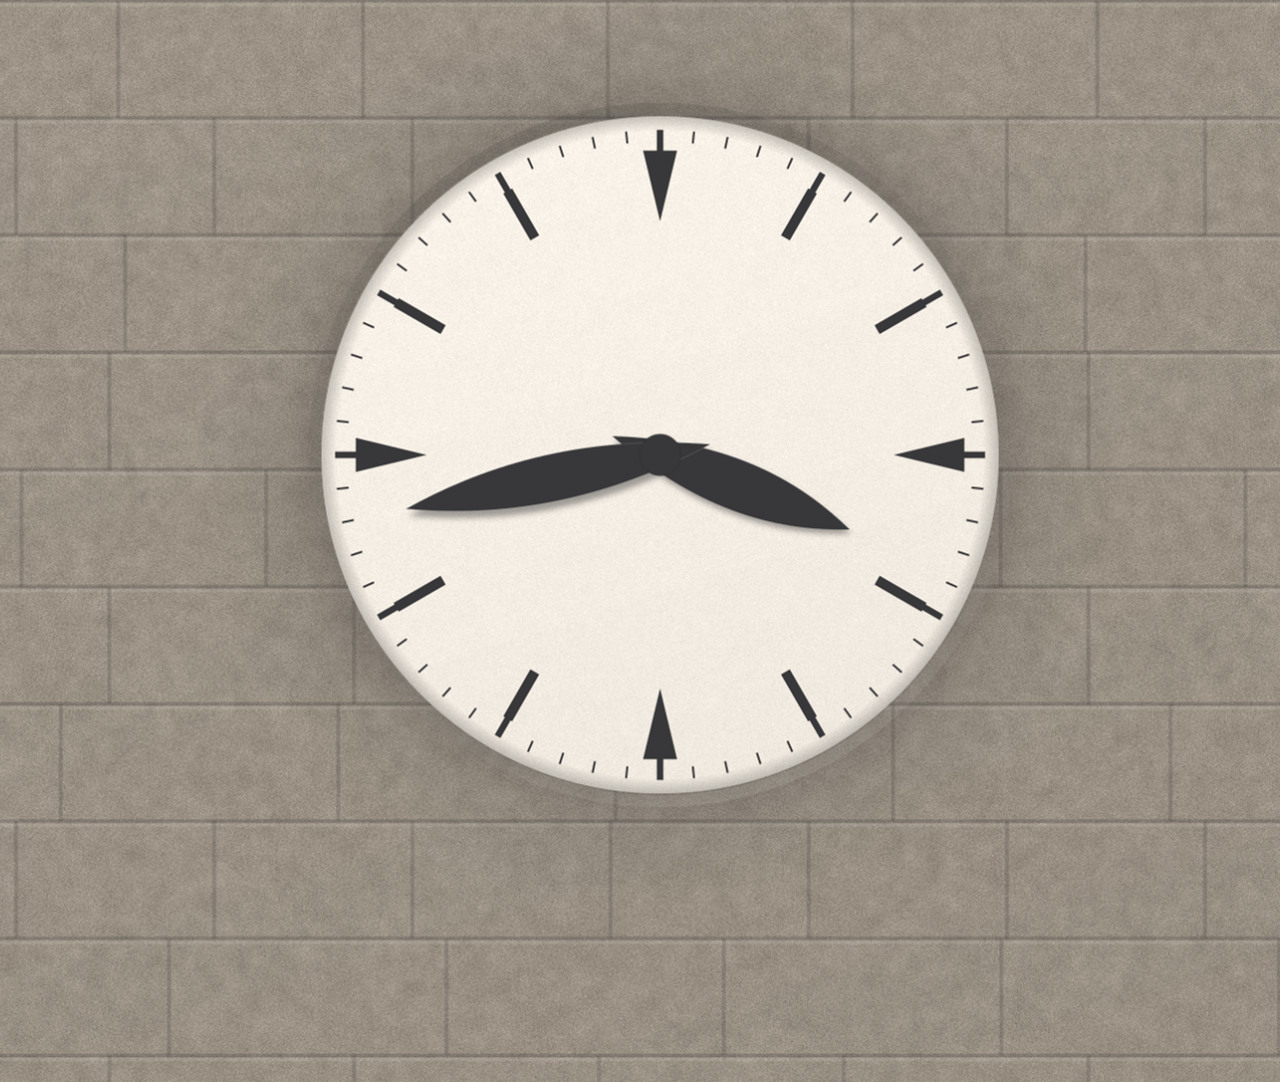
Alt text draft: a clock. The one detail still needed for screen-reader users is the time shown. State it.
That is 3:43
